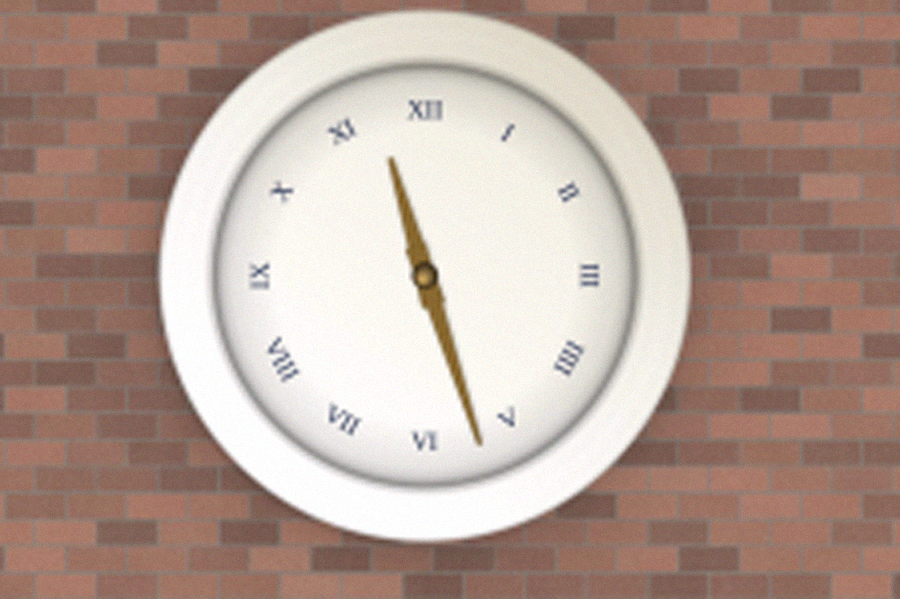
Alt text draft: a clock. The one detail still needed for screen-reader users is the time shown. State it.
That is 11:27
